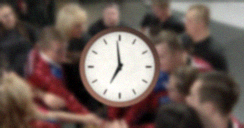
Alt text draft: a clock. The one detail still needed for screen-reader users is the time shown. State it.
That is 6:59
